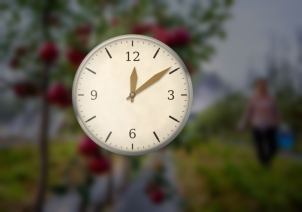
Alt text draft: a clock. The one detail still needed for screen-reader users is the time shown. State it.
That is 12:09
